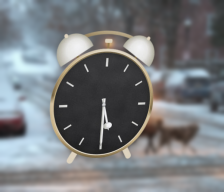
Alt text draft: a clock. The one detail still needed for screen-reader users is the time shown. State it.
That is 5:30
